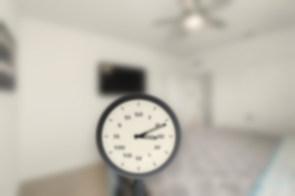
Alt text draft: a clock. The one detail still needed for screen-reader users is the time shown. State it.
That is 3:11
